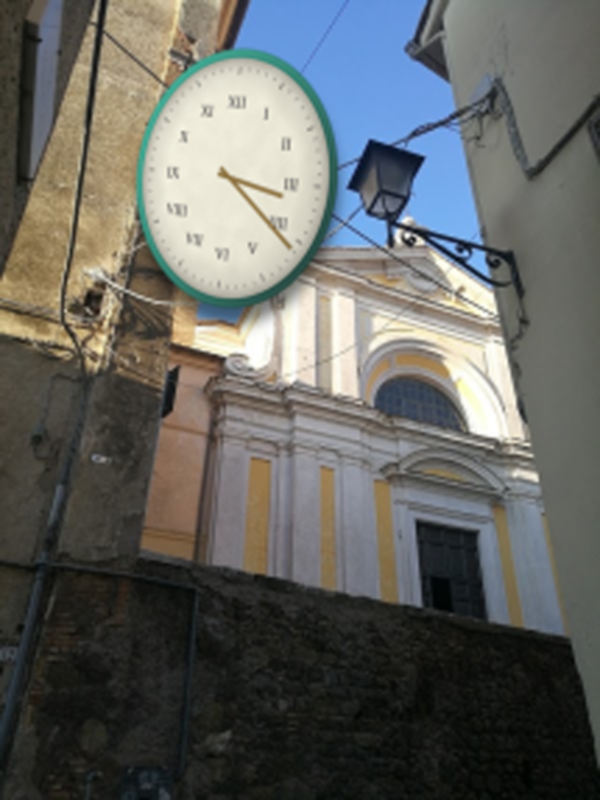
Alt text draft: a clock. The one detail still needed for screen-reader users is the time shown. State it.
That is 3:21
